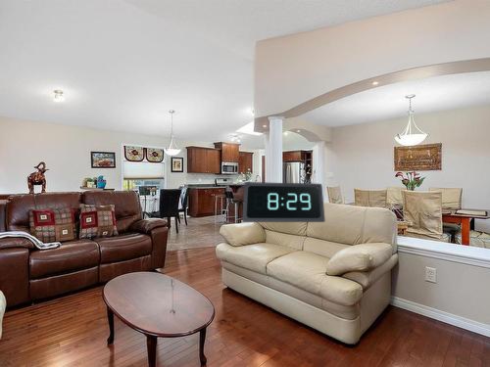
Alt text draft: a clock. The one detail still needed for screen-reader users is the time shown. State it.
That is 8:29
